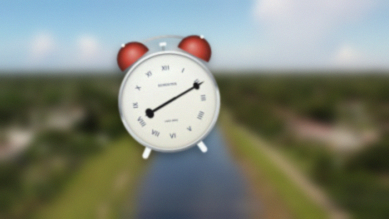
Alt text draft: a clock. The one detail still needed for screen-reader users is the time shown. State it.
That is 8:11
